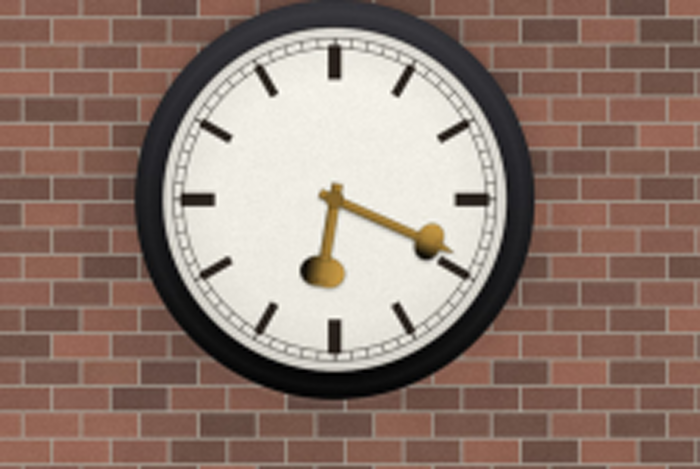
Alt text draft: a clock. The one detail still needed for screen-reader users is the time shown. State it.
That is 6:19
